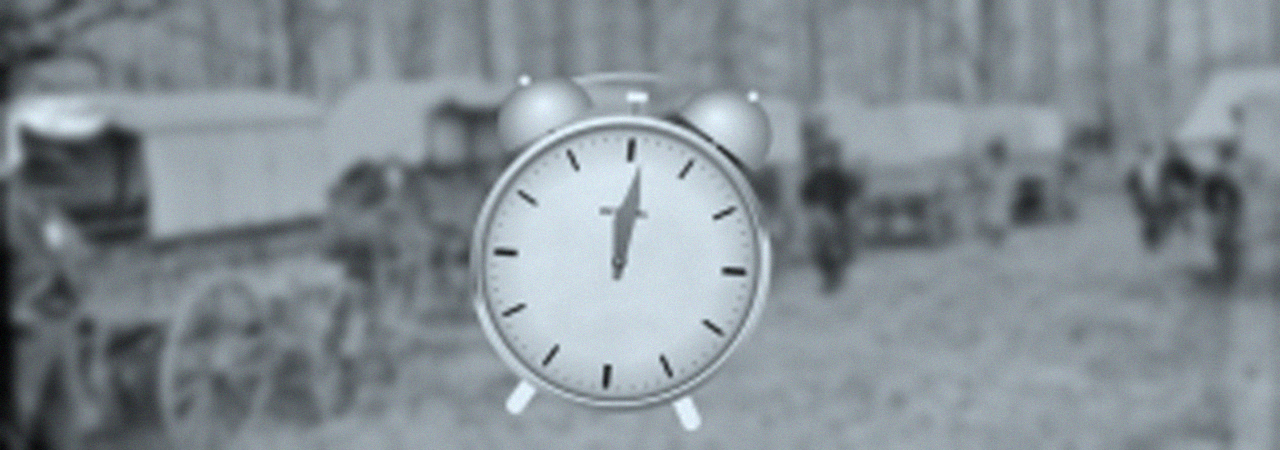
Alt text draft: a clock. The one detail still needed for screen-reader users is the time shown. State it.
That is 12:01
